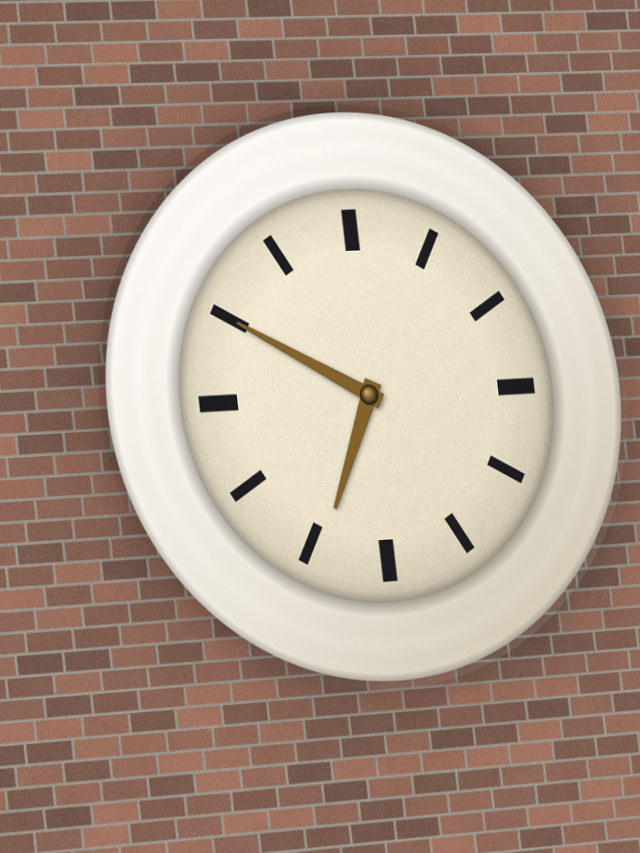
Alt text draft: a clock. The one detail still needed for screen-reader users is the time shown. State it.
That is 6:50
